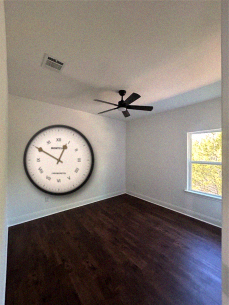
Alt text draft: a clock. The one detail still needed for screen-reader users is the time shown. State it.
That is 12:50
